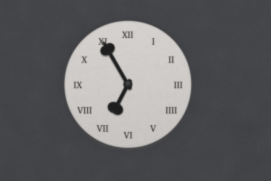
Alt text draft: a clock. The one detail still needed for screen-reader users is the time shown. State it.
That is 6:55
